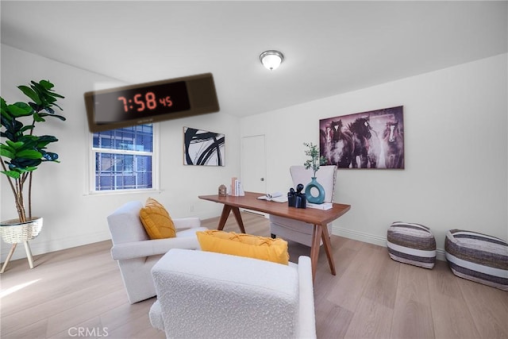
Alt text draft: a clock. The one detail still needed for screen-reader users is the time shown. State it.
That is 7:58:45
